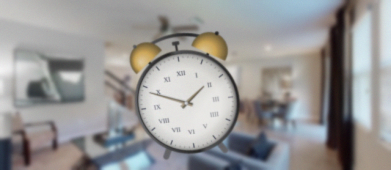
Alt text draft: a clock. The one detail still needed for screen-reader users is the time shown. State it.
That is 1:49
